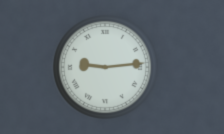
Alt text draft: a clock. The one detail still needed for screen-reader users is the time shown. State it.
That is 9:14
